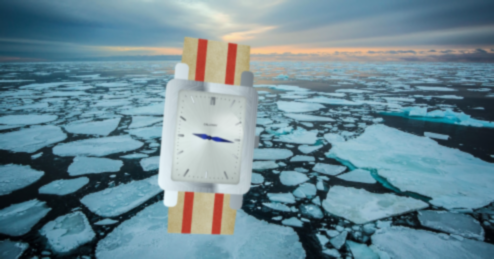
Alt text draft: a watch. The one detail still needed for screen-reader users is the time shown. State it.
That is 9:16
